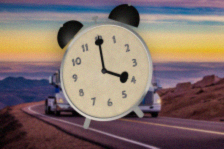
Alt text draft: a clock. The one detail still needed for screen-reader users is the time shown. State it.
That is 4:00
